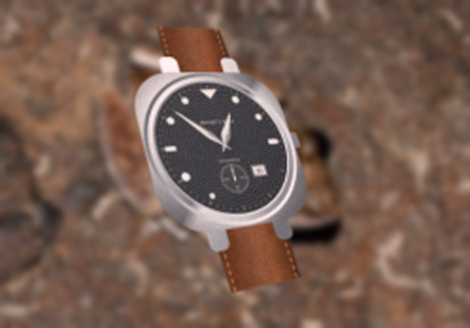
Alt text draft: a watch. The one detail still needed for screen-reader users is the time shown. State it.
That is 12:52
